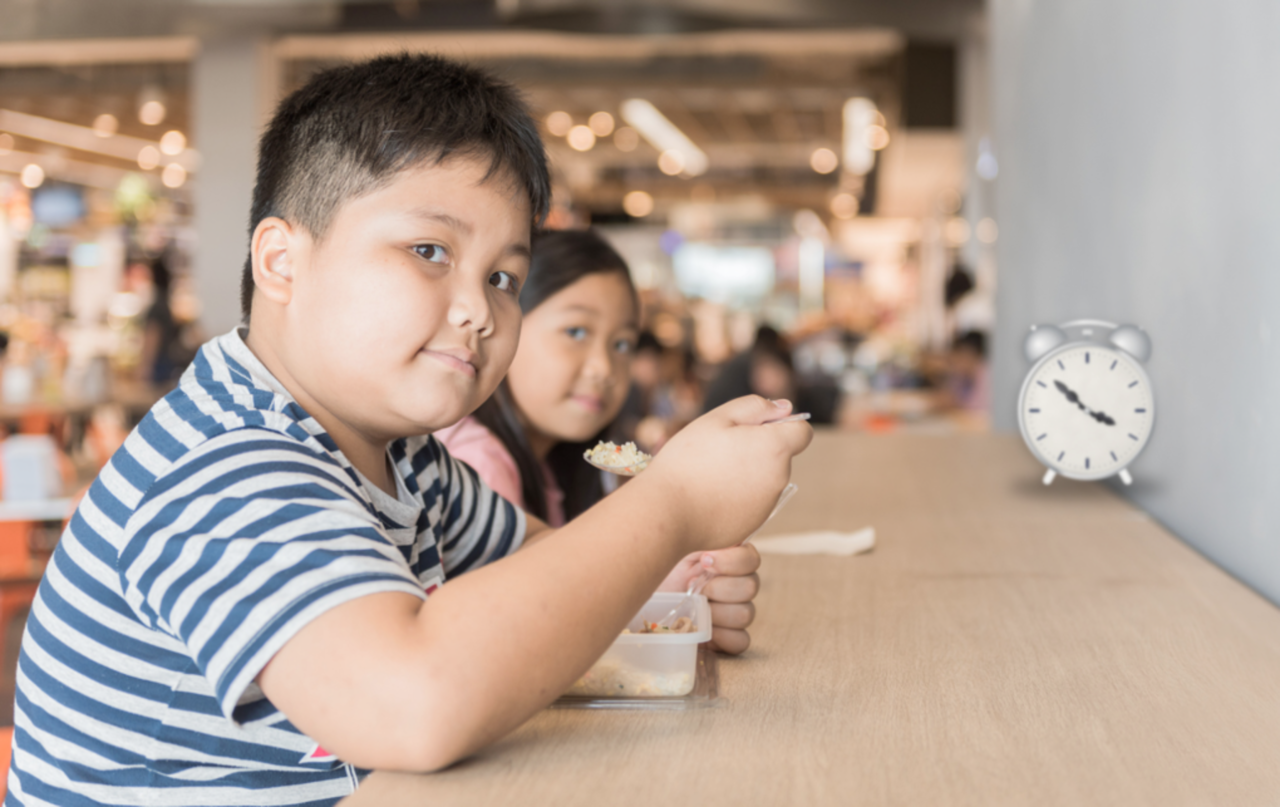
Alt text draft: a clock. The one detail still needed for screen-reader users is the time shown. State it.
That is 3:52
